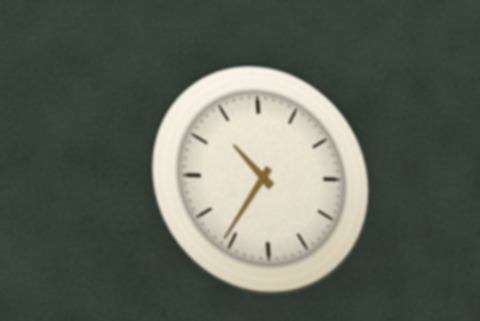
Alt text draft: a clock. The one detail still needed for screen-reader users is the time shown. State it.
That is 10:36
